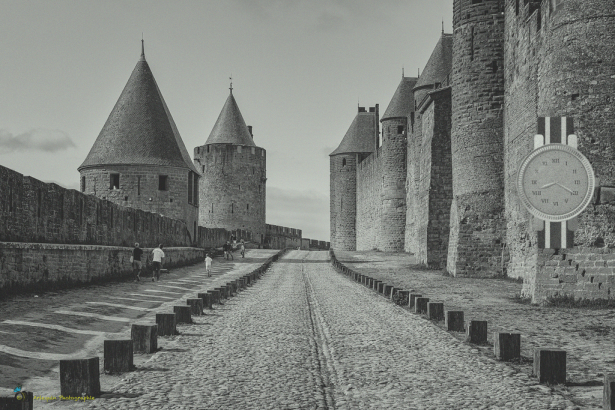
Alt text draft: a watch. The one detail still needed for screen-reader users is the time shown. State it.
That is 8:20
